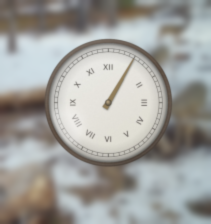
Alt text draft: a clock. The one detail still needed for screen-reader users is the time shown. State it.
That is 1:05
